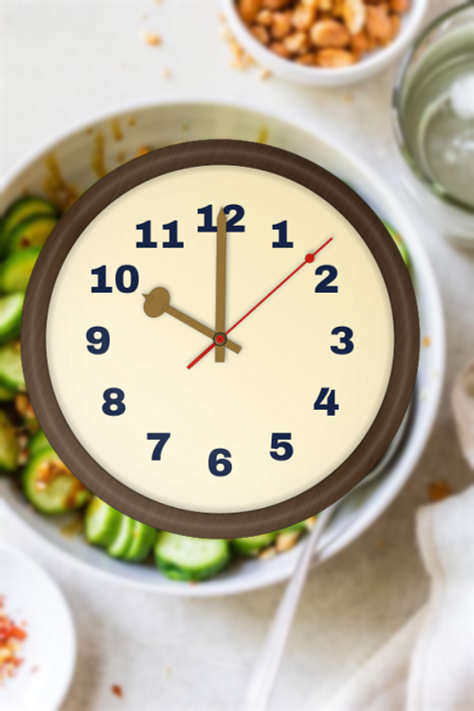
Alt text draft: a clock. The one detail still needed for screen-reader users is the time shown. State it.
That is 10:00:08
